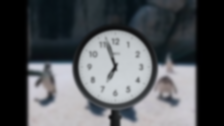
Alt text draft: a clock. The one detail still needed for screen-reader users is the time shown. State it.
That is 6:57
